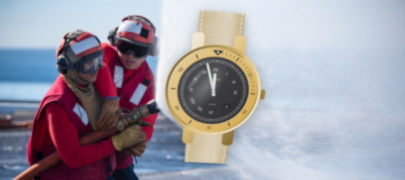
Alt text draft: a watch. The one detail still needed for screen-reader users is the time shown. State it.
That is 11:57
